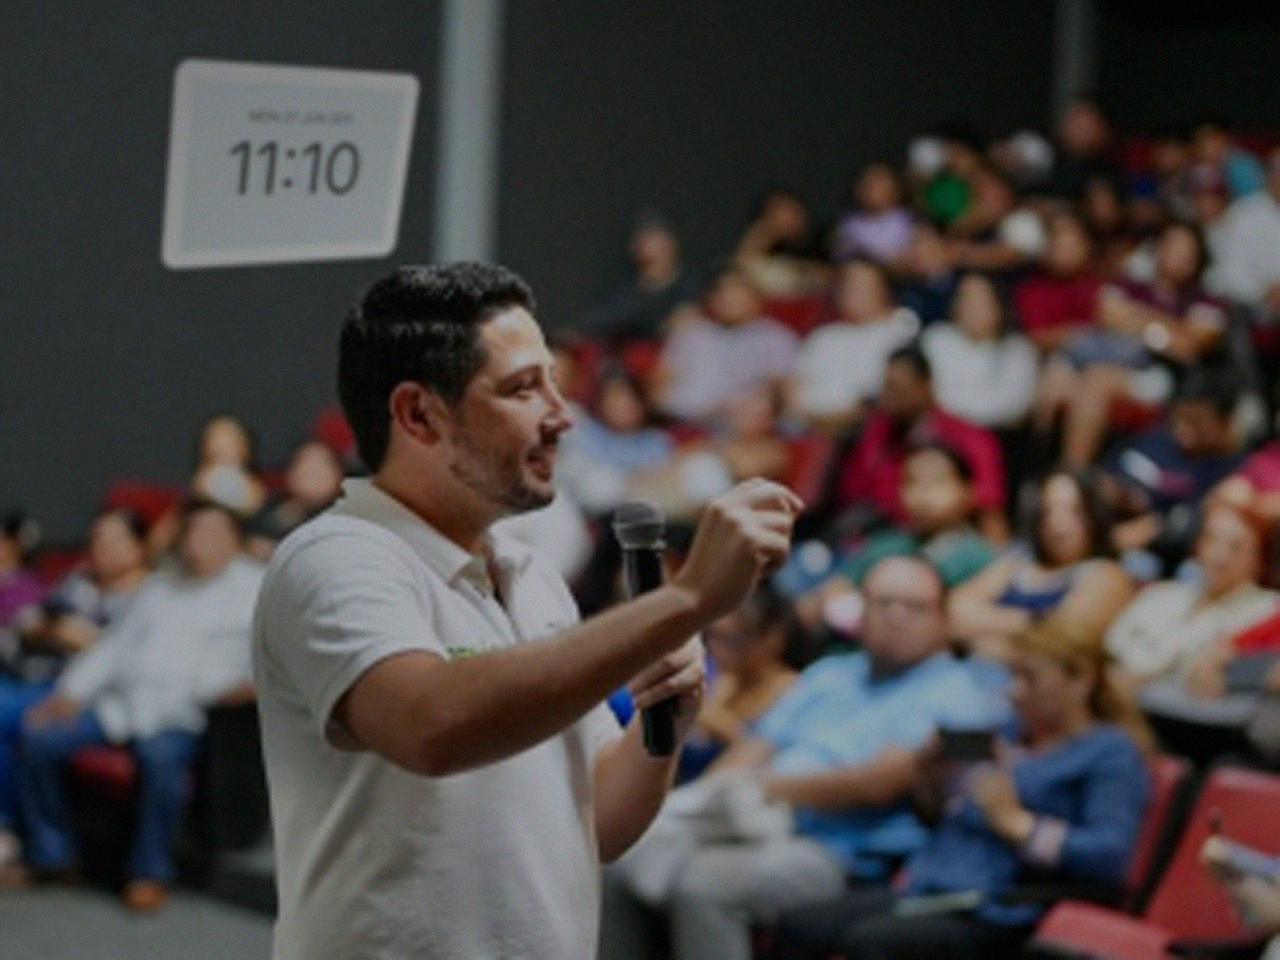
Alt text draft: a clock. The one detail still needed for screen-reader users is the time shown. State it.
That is 11:10
